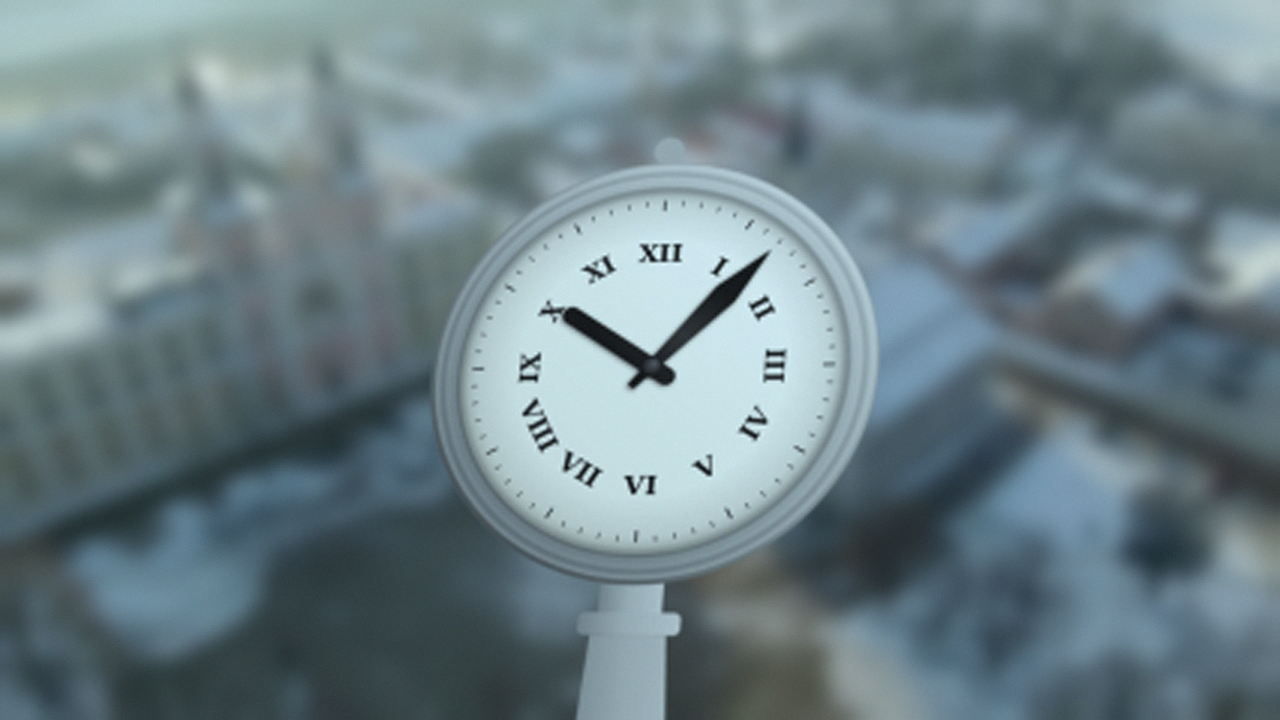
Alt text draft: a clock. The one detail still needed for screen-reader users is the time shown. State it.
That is 10:07
